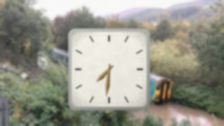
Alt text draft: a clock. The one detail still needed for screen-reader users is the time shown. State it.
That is 7:31
